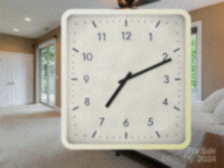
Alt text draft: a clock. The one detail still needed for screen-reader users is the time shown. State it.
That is 7:11
